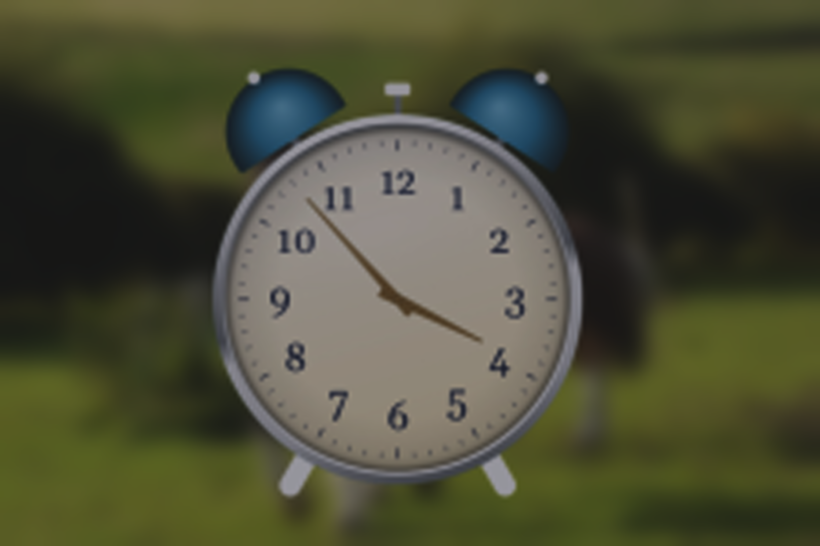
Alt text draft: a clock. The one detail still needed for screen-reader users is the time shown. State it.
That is 3:53
